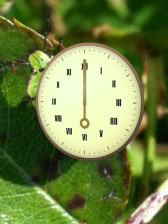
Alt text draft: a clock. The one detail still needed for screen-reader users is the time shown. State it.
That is 6:00
